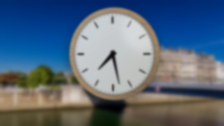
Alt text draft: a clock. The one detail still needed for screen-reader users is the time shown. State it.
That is 7:28
